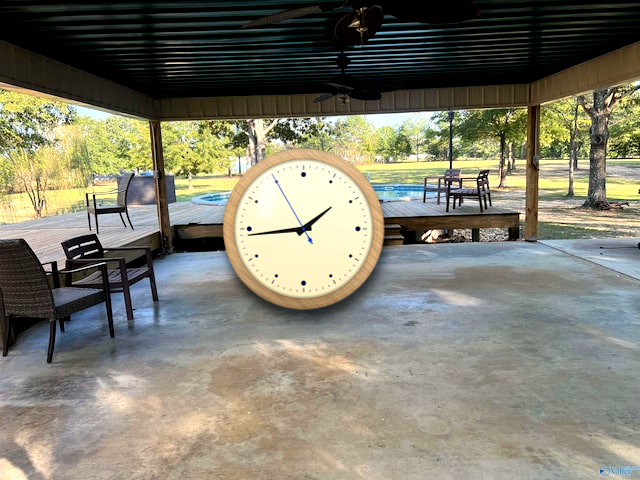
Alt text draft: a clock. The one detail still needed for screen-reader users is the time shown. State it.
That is 1:43:55
